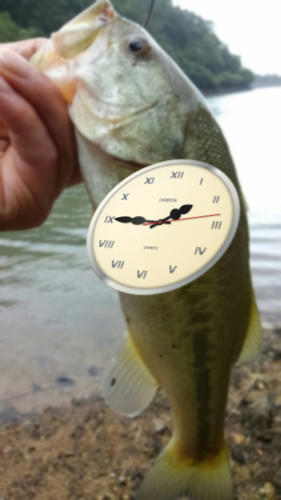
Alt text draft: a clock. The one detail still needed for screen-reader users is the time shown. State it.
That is 1:45:13
